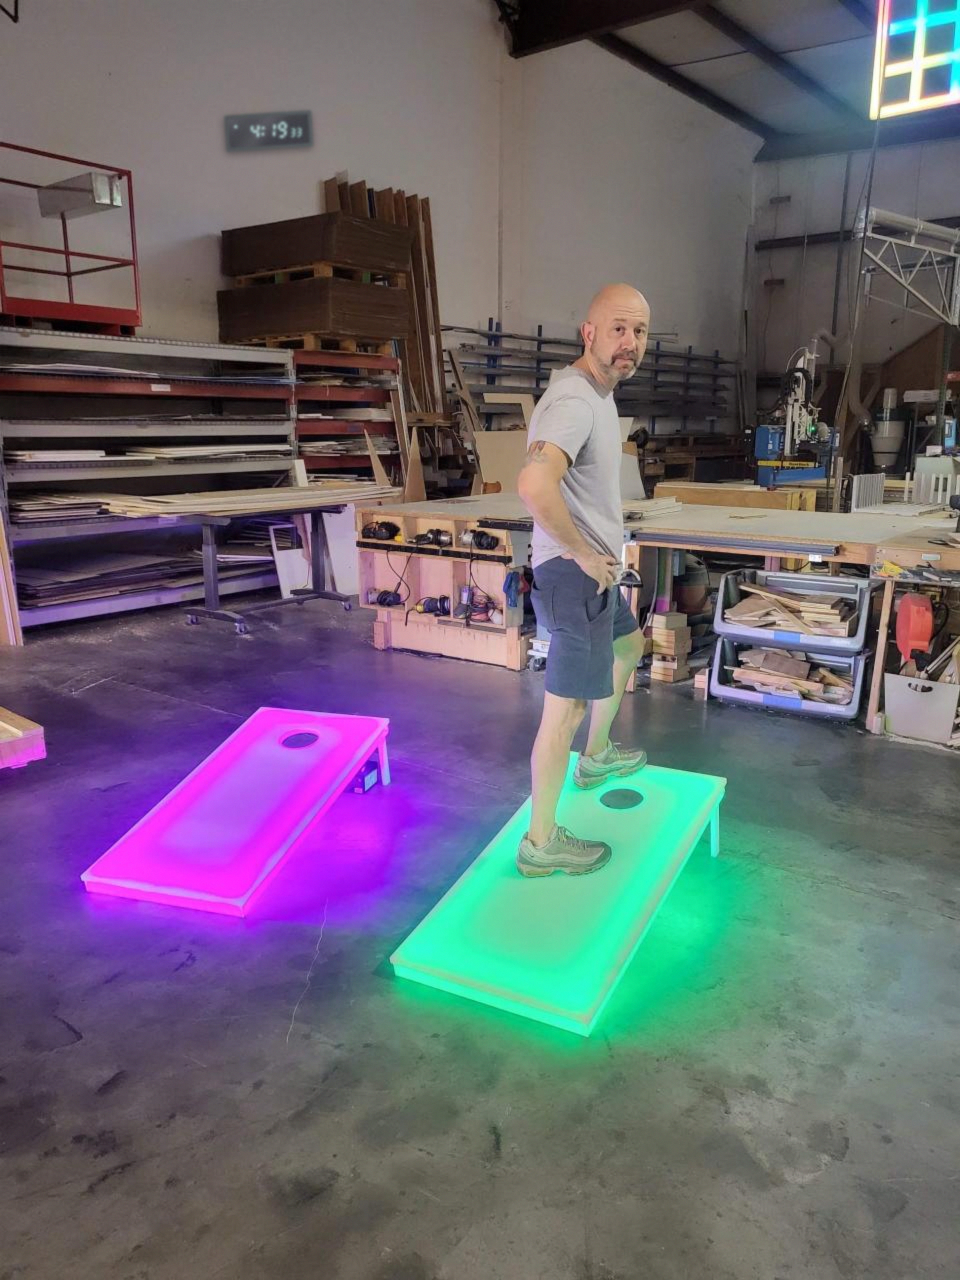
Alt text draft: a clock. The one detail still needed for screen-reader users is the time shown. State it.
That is 4:19
